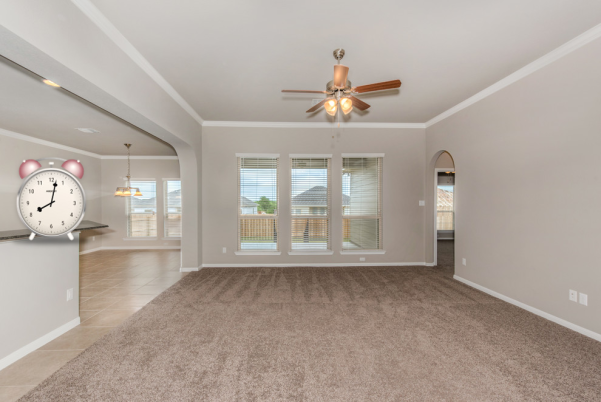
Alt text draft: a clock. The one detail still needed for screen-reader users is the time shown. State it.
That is 8:02
